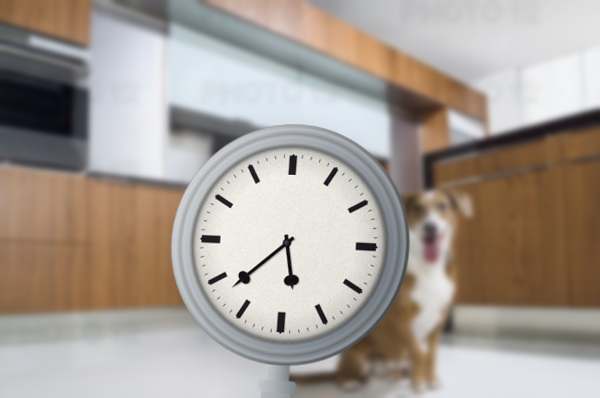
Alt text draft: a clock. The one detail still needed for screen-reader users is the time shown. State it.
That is 5:38
